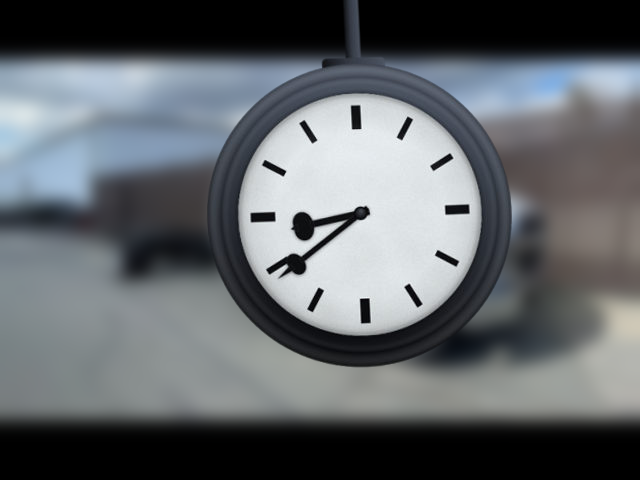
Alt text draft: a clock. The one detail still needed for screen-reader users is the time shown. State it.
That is 8:39
